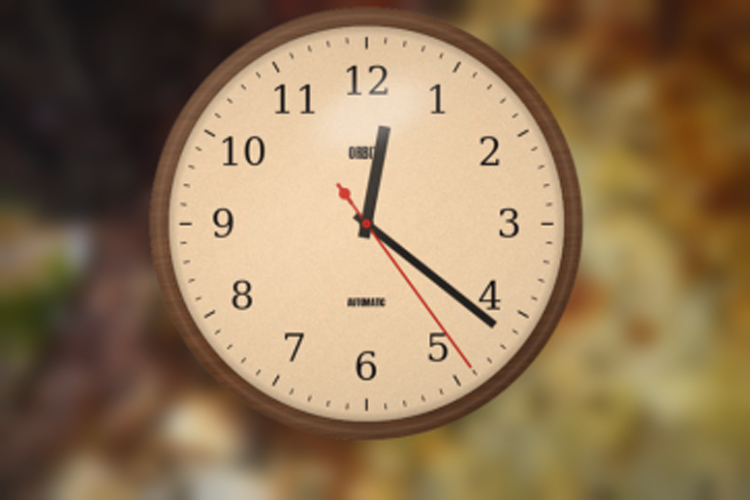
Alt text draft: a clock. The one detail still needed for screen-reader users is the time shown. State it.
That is 12:21:24
